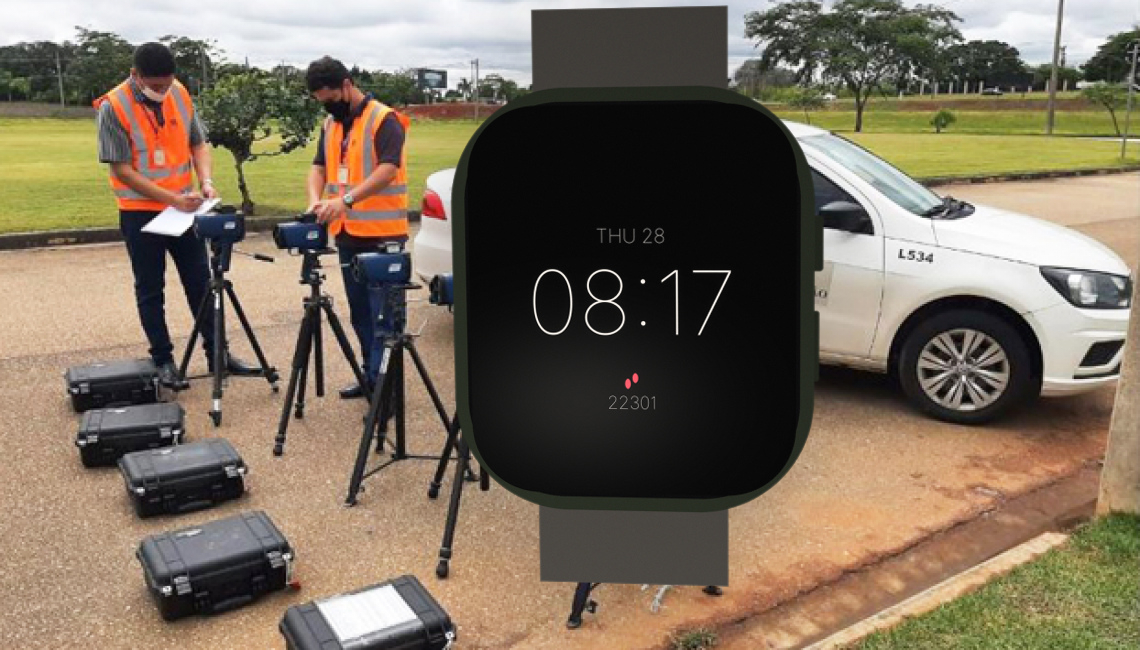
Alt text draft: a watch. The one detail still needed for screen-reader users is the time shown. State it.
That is 8:17
